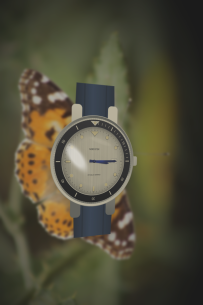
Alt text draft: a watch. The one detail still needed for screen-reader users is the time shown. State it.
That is 3:15
